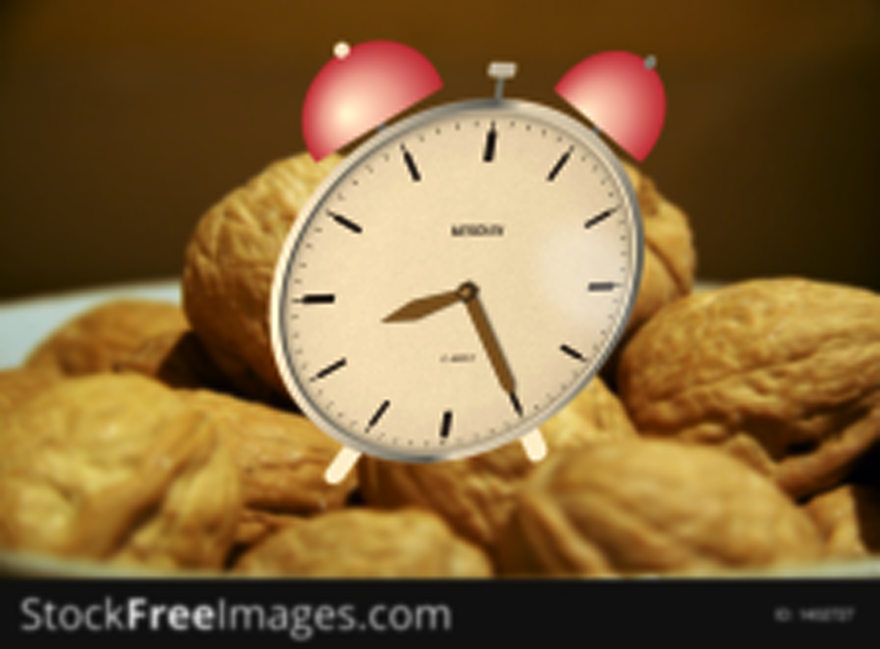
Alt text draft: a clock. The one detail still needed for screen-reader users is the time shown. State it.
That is 8:25
